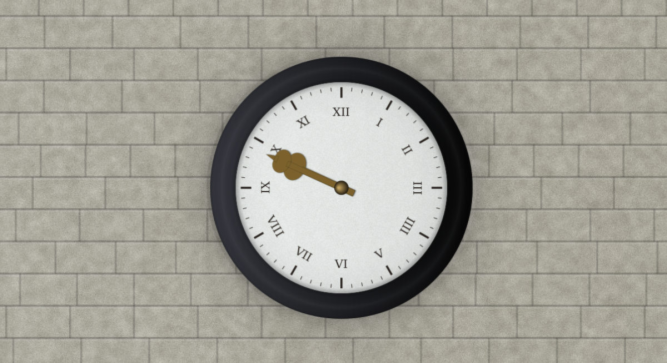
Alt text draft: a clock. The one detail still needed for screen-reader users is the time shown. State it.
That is 9:49
